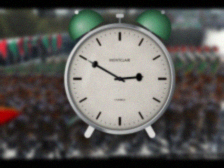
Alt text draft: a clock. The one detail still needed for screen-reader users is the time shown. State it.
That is 2:50
